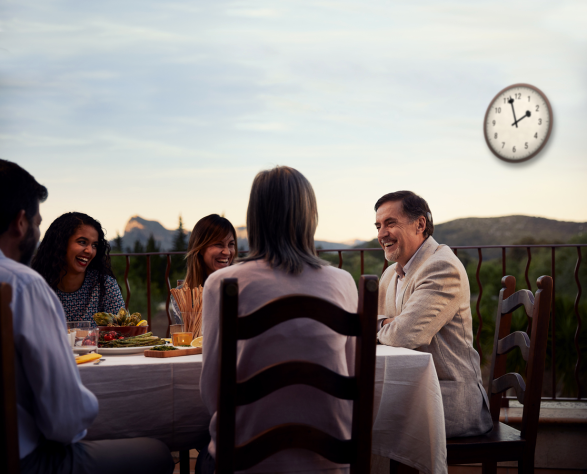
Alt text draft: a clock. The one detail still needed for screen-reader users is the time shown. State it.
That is 1:57
